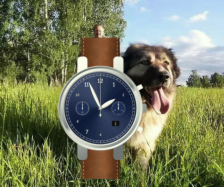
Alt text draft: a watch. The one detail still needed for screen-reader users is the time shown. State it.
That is 1:56
